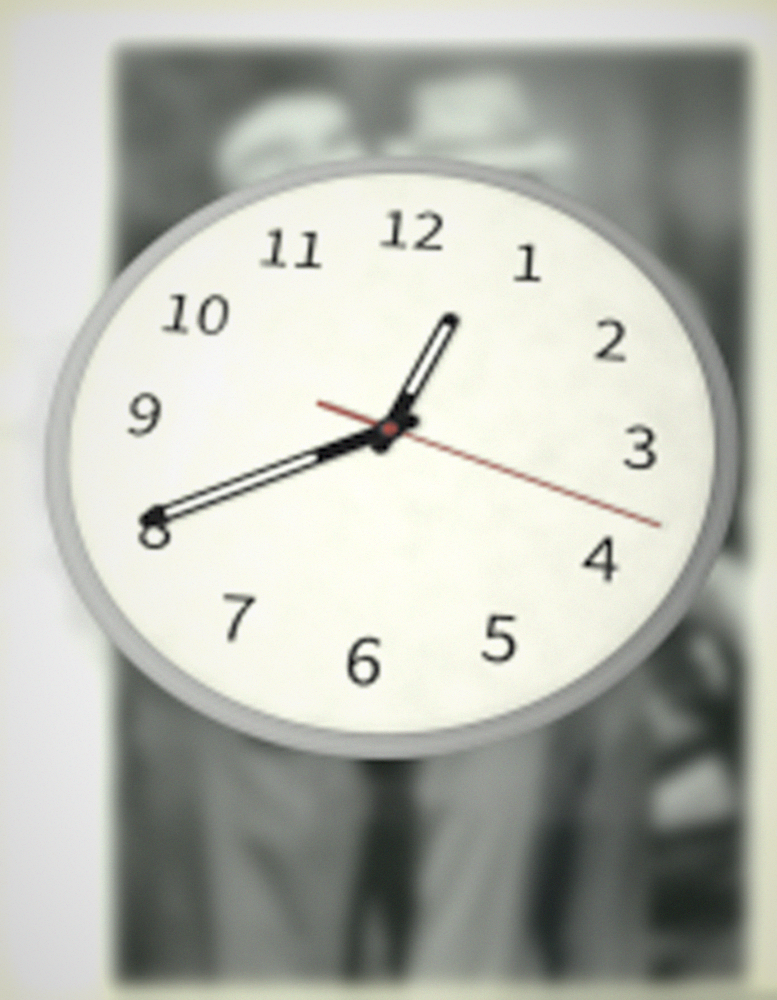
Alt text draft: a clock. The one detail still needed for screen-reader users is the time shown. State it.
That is 12:40:18
